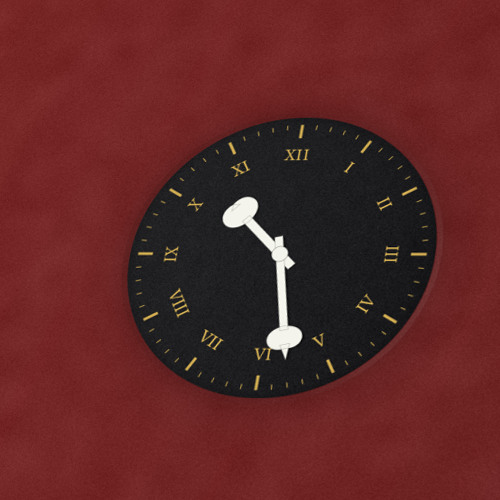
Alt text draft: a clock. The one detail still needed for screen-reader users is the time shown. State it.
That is 10:28
